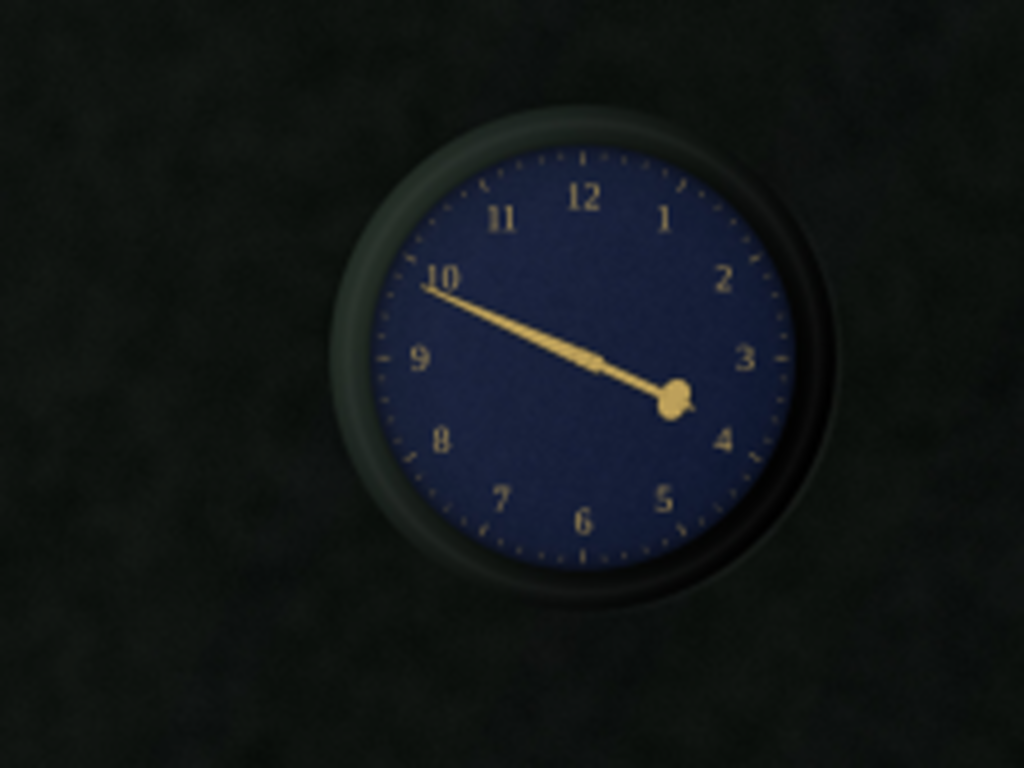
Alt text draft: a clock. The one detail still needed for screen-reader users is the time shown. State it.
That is 3:49
